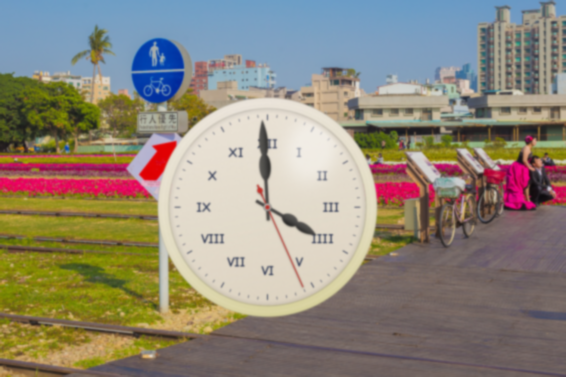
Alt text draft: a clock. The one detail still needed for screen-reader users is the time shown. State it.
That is 3:59:26
